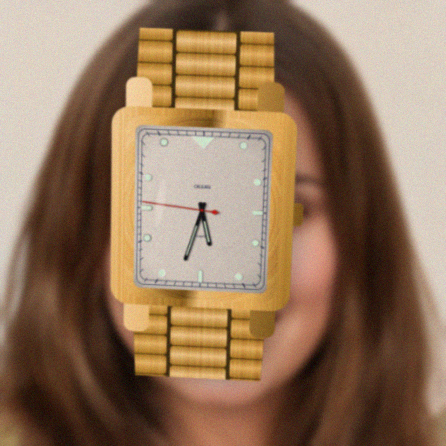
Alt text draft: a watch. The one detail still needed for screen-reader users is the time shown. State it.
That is 5:32:46
